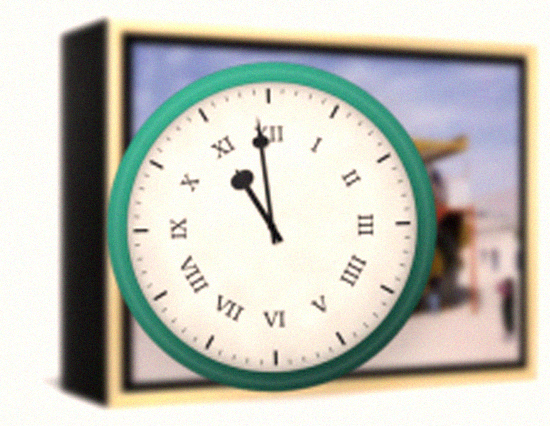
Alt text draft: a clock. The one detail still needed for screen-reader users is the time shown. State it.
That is 10:59
